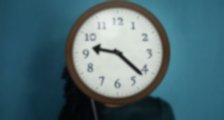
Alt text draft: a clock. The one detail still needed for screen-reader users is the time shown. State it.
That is 9:22
